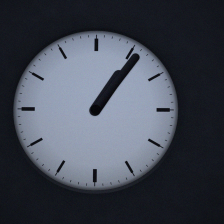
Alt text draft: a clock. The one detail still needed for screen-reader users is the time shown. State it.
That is 1:06
